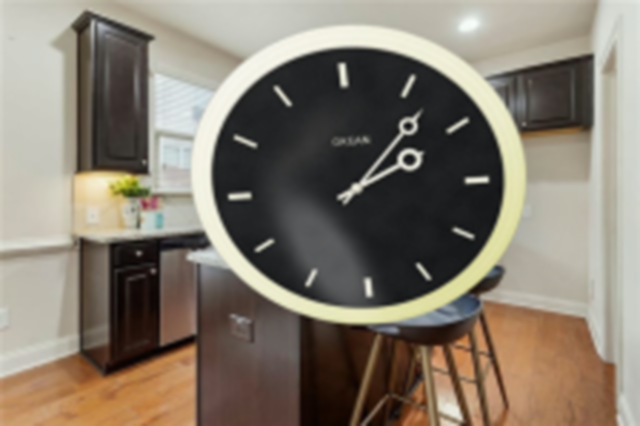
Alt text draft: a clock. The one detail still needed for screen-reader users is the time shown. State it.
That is 2:07
